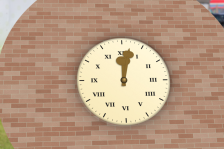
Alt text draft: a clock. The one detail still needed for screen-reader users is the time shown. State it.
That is 12:02
